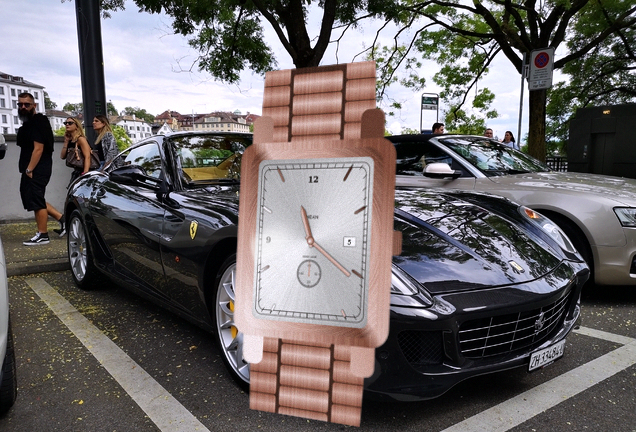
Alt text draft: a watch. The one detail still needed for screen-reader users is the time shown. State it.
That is 11:21
